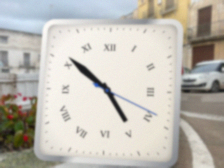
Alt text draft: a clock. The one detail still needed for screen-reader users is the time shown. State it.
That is 4:51:19
